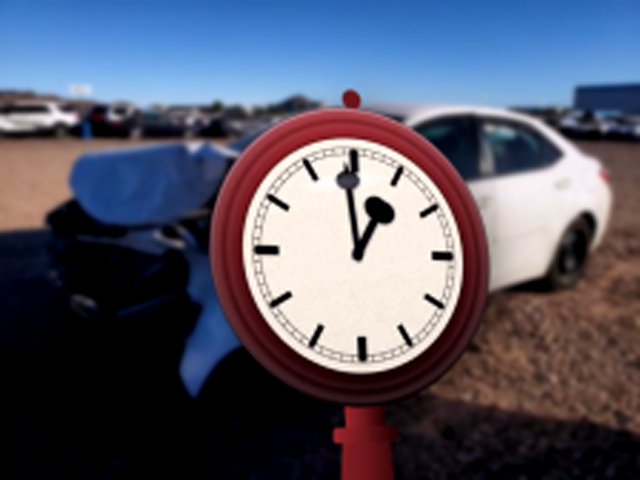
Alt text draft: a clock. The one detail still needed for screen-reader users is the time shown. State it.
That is 12:59
